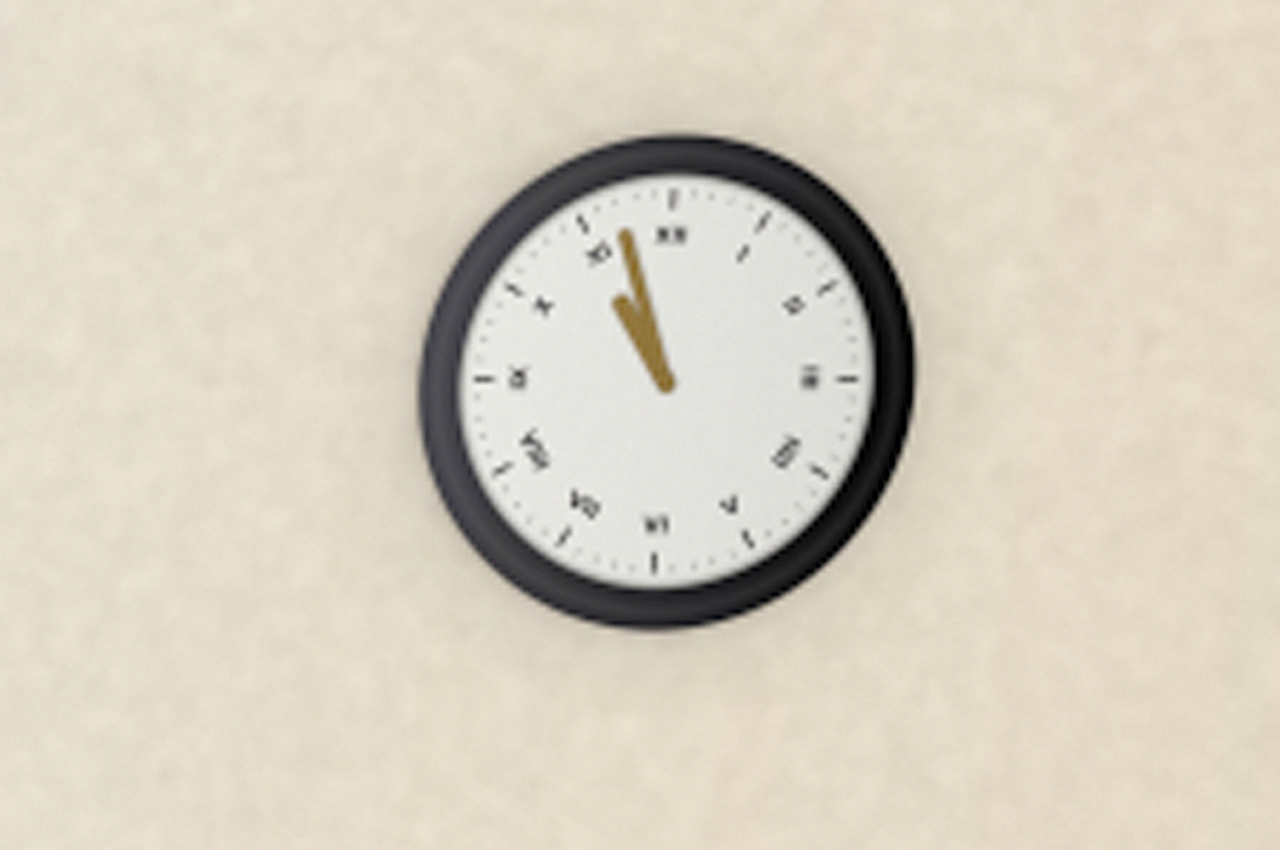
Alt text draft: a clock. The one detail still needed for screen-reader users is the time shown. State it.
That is 10:57
